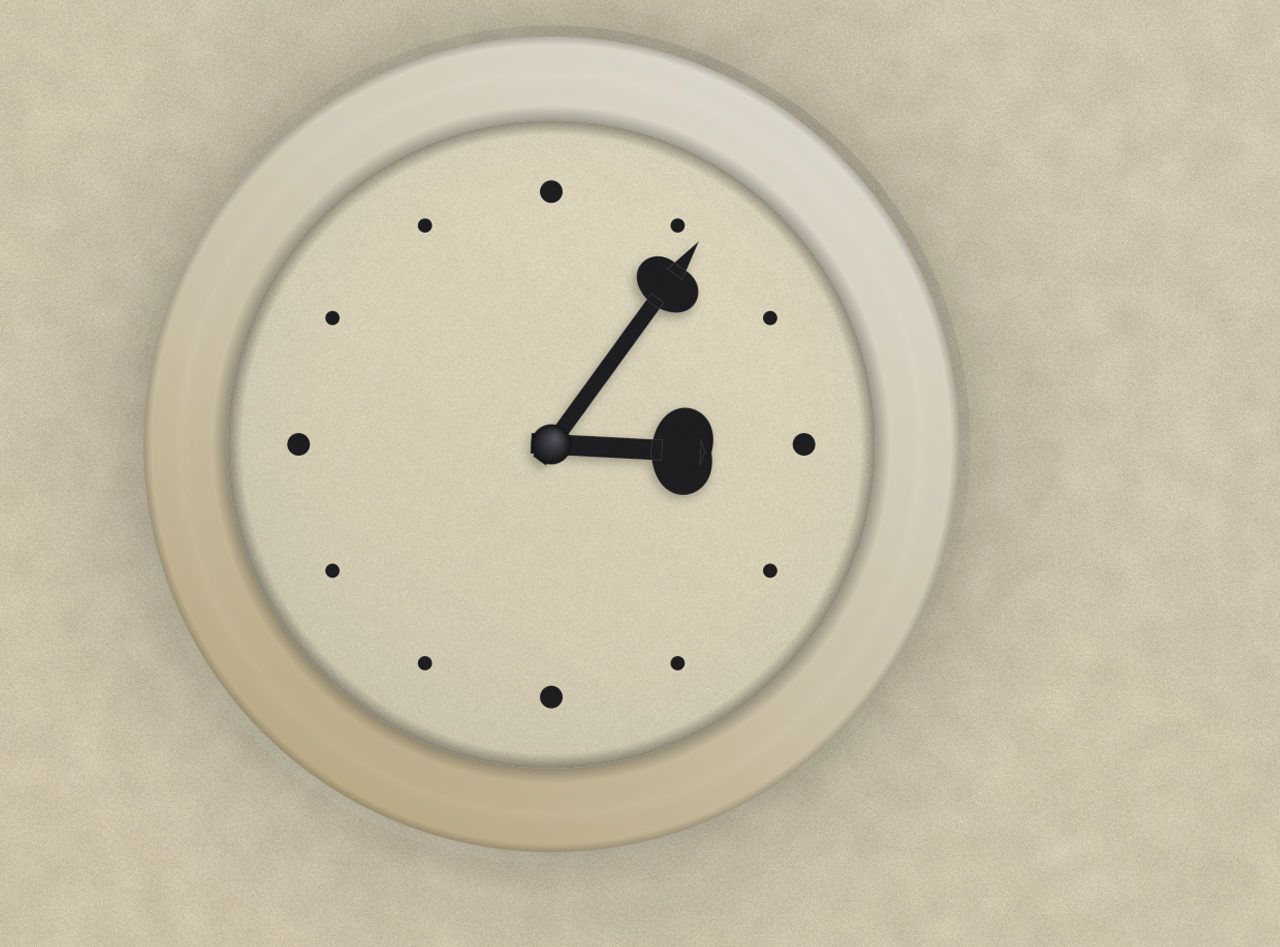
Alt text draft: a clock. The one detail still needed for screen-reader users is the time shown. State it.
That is 3:06
